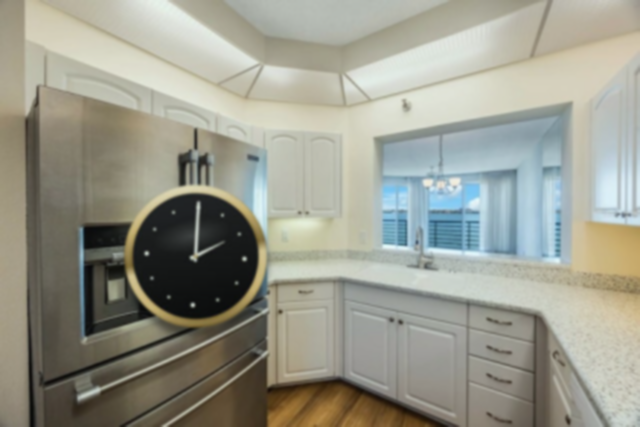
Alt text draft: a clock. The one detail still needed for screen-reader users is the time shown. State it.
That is 2:00
